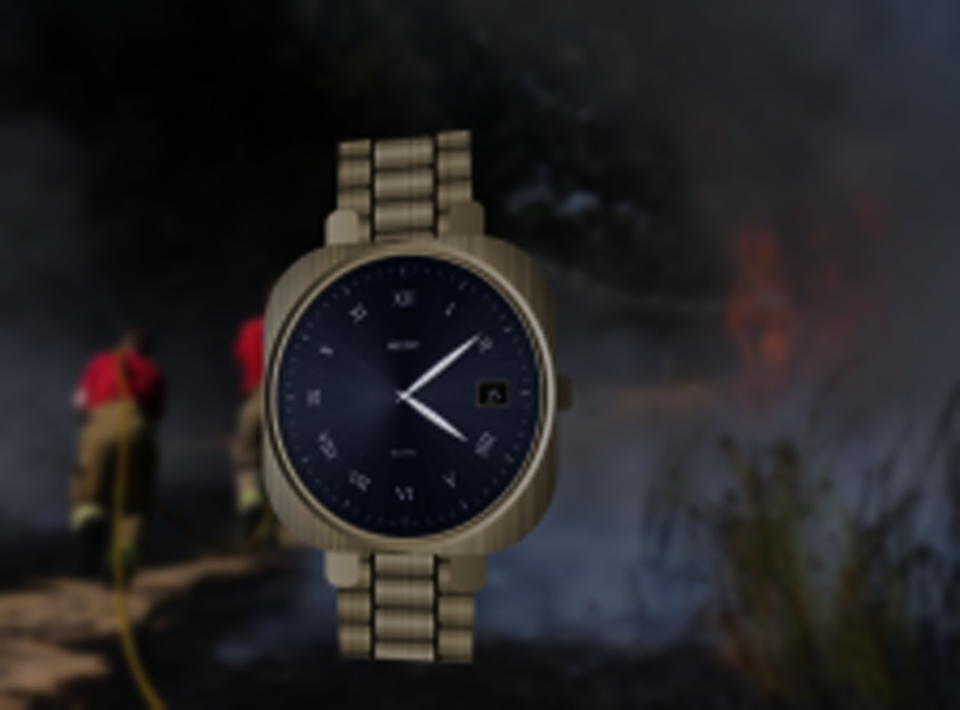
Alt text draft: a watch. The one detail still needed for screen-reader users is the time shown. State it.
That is 4:09
